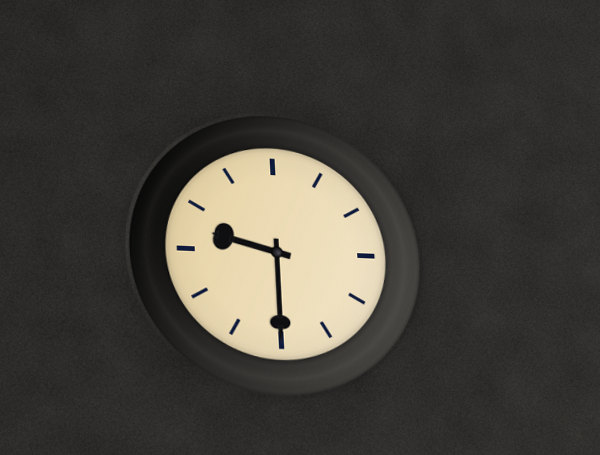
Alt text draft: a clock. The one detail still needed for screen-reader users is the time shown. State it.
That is 9:30
